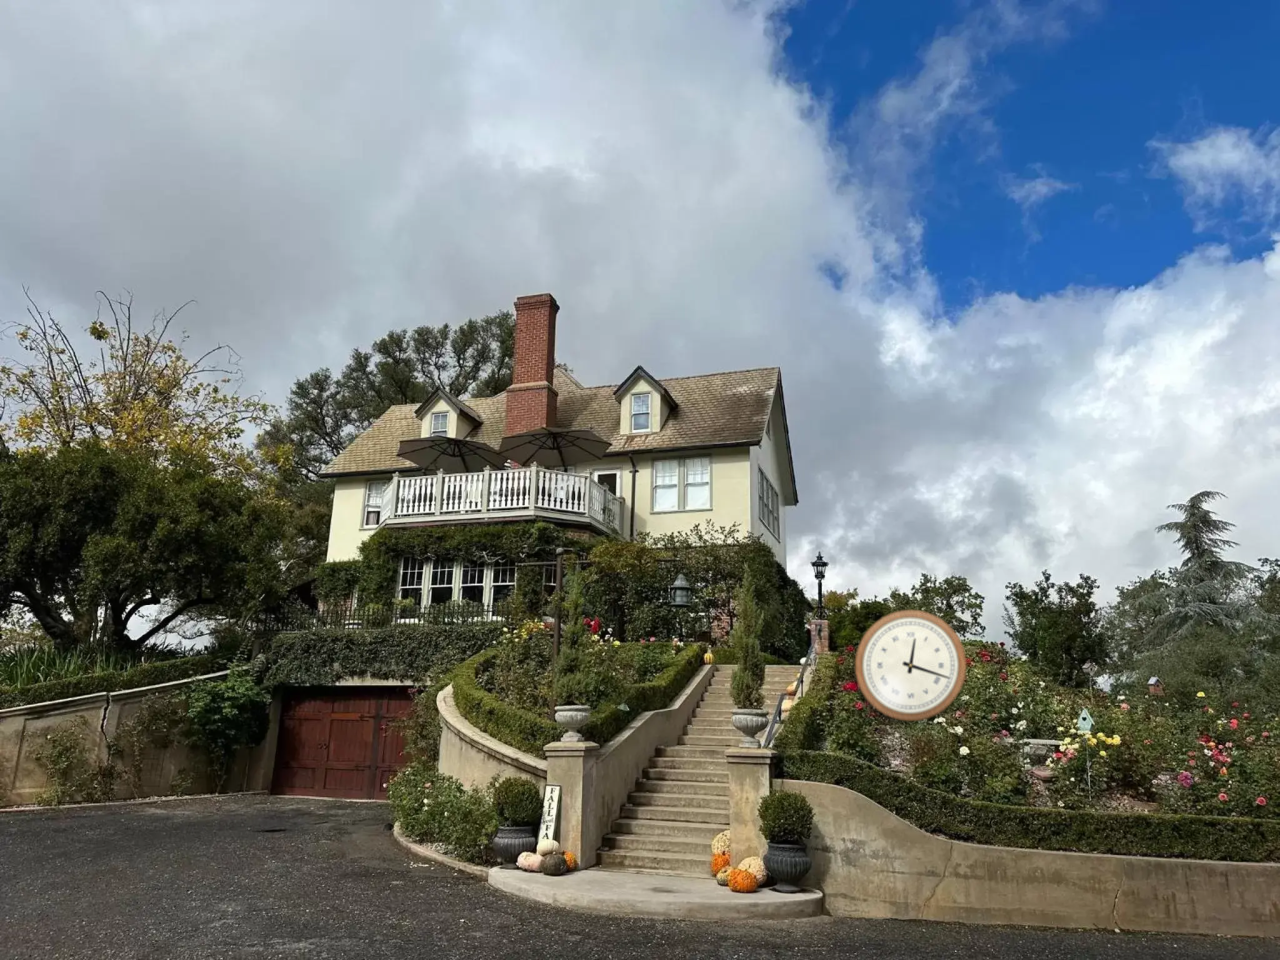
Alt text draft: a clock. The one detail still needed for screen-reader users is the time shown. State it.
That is 12:18
